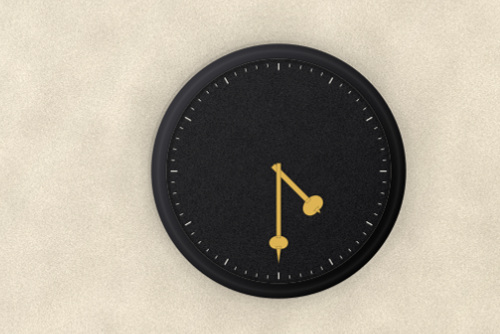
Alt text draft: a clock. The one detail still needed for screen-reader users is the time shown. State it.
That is 4:30
